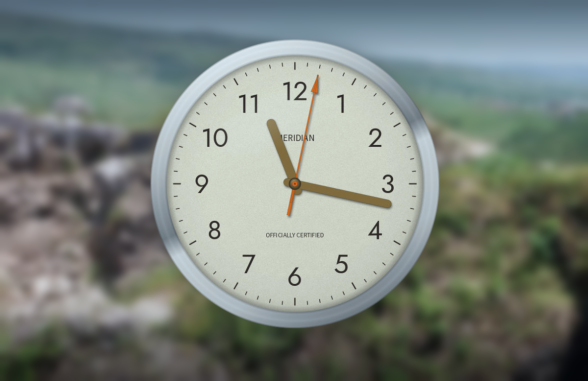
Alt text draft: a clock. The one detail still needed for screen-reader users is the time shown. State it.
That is 11:17:02
